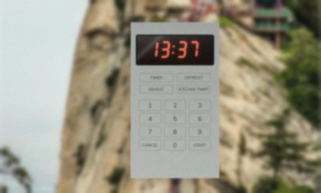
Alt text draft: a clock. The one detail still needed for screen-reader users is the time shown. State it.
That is 13:37
